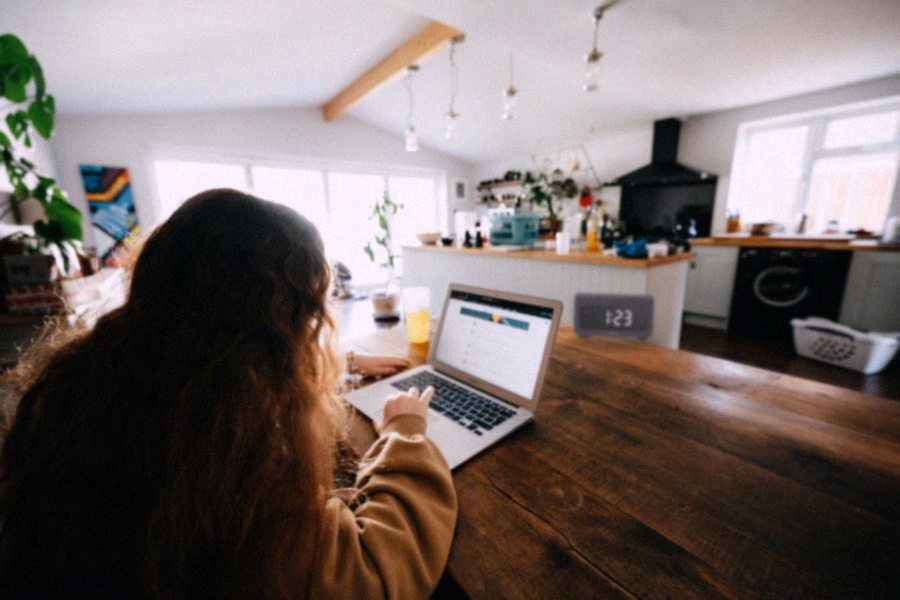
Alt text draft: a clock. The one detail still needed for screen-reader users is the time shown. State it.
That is 1:23
